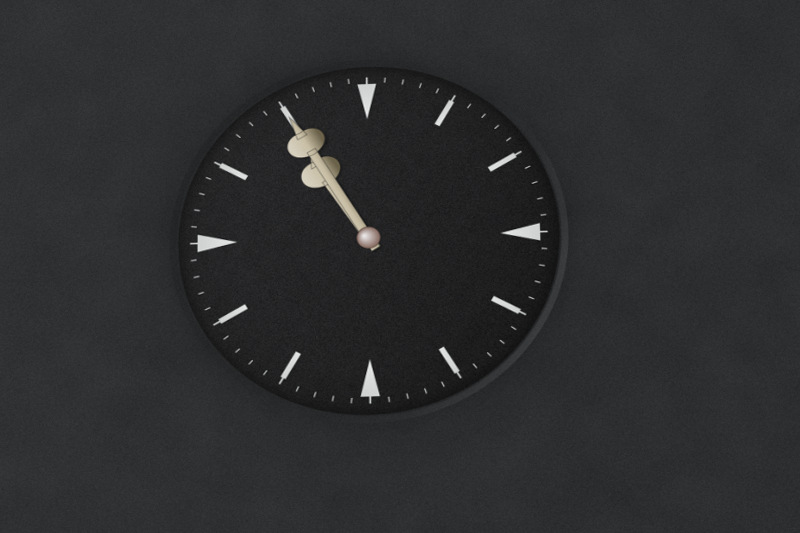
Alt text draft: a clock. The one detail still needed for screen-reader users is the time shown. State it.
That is 10:55
